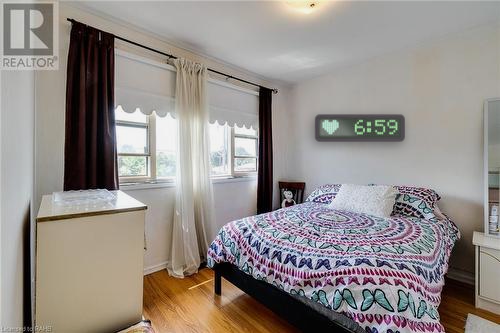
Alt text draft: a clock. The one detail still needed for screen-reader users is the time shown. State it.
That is 6:59
